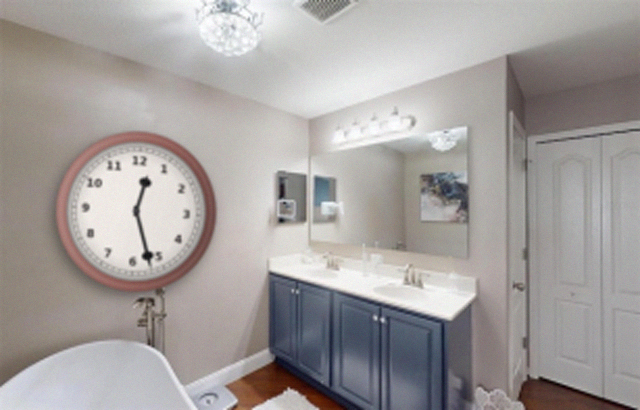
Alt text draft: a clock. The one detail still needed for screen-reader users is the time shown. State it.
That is 12:27
